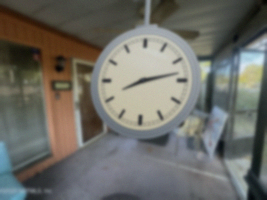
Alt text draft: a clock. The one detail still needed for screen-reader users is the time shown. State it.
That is 8:13
